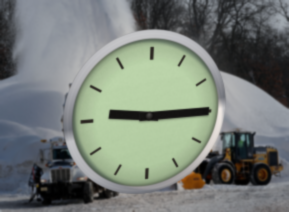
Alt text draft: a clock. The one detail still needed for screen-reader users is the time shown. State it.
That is 9:15
